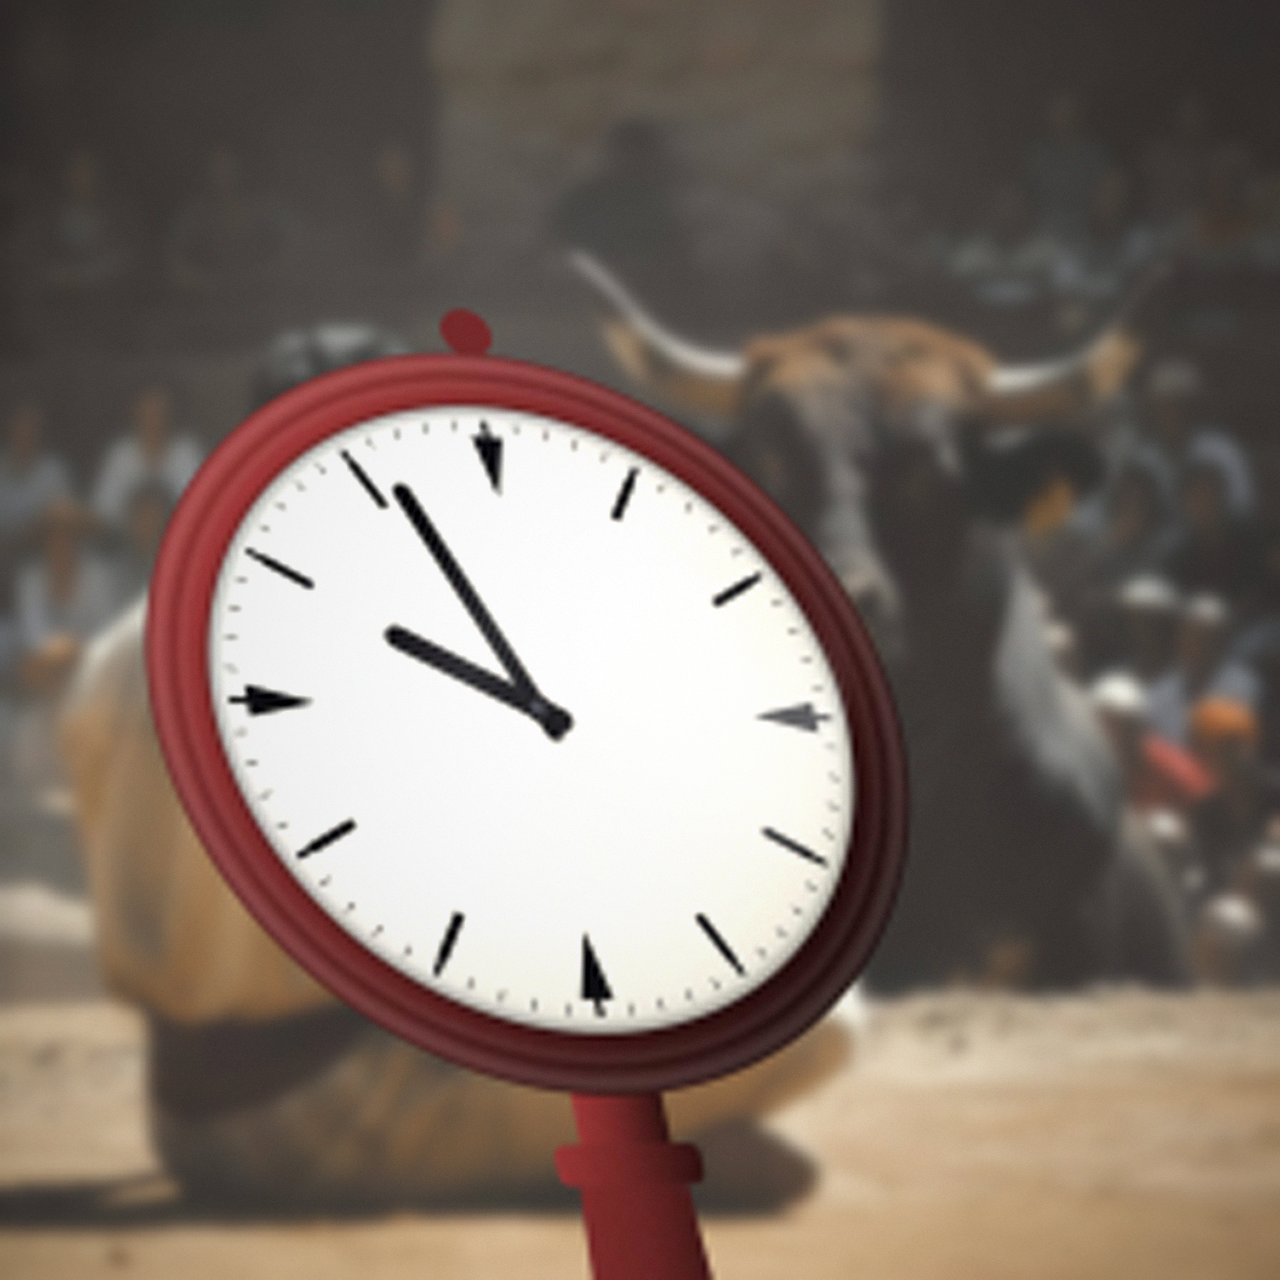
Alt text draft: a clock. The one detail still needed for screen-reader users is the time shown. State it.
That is 9:56
